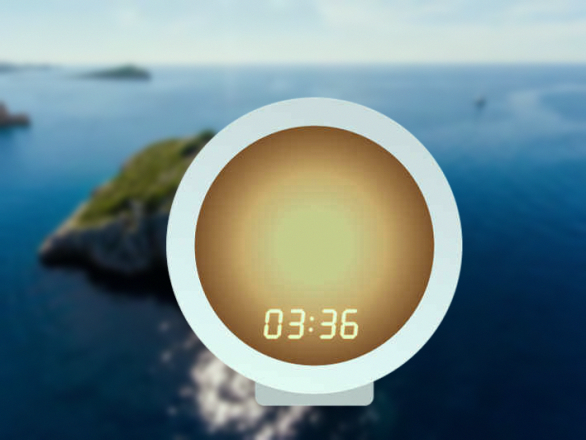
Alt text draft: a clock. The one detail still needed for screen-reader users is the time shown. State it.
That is 3:36
